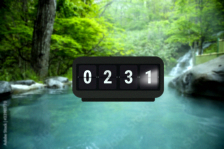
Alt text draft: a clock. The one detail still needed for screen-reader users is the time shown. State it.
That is 2:31
